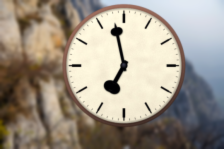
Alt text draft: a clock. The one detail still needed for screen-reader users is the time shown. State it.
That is 6:58
